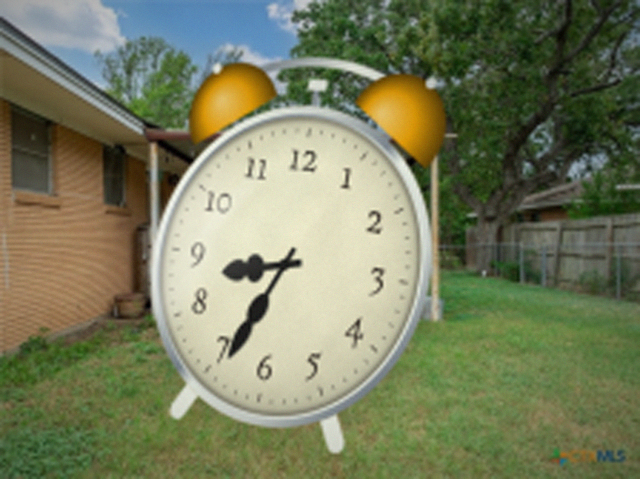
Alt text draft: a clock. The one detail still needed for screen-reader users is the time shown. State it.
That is 8:34
